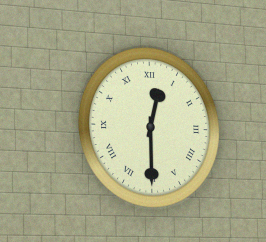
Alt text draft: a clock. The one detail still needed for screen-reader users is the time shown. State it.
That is 12:30
